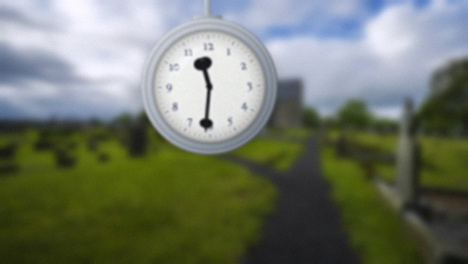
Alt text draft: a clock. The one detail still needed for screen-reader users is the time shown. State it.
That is 11:31
